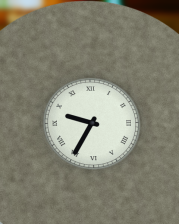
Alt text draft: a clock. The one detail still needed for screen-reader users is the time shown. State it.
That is 9:35
